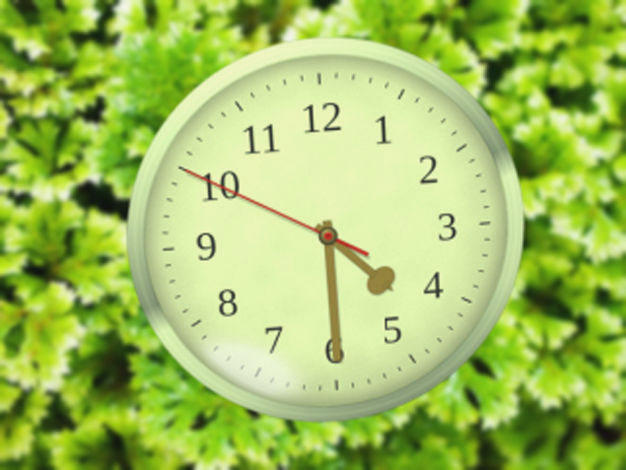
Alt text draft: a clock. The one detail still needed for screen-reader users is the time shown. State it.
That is 4:29:50
